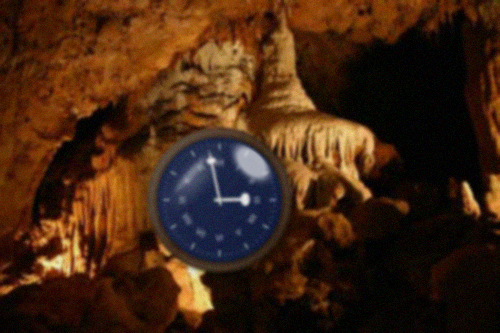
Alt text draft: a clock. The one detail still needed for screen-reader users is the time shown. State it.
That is 2:58
